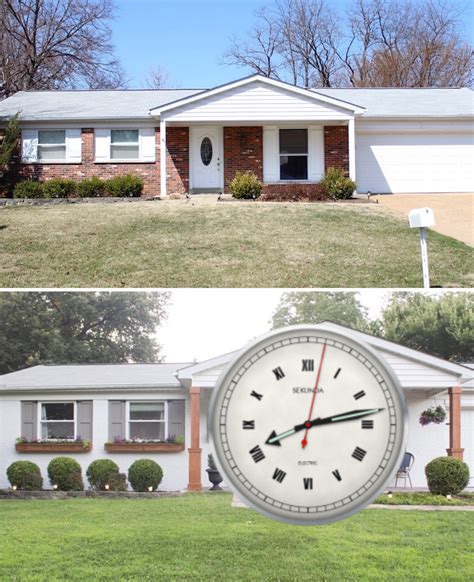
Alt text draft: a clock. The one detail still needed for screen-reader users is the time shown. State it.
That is 8:13:02
